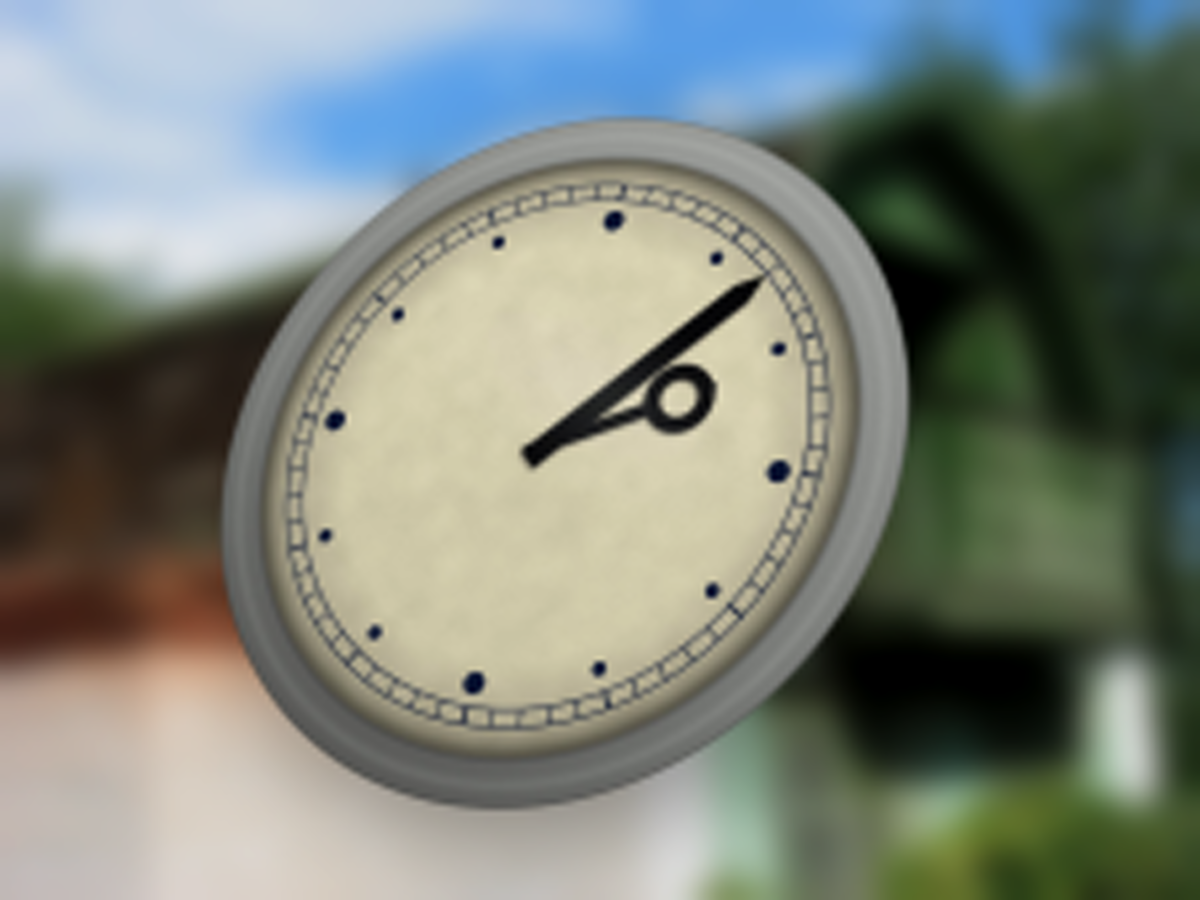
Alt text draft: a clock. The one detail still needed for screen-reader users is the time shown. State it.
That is 2:07
